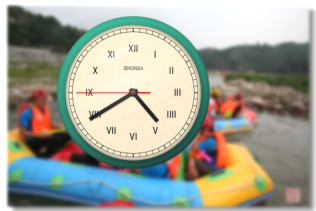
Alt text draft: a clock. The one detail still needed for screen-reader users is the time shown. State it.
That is 4:39:45
